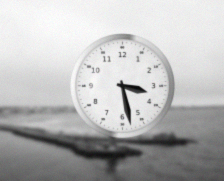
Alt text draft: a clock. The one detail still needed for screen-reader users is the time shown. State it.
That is 3:28
